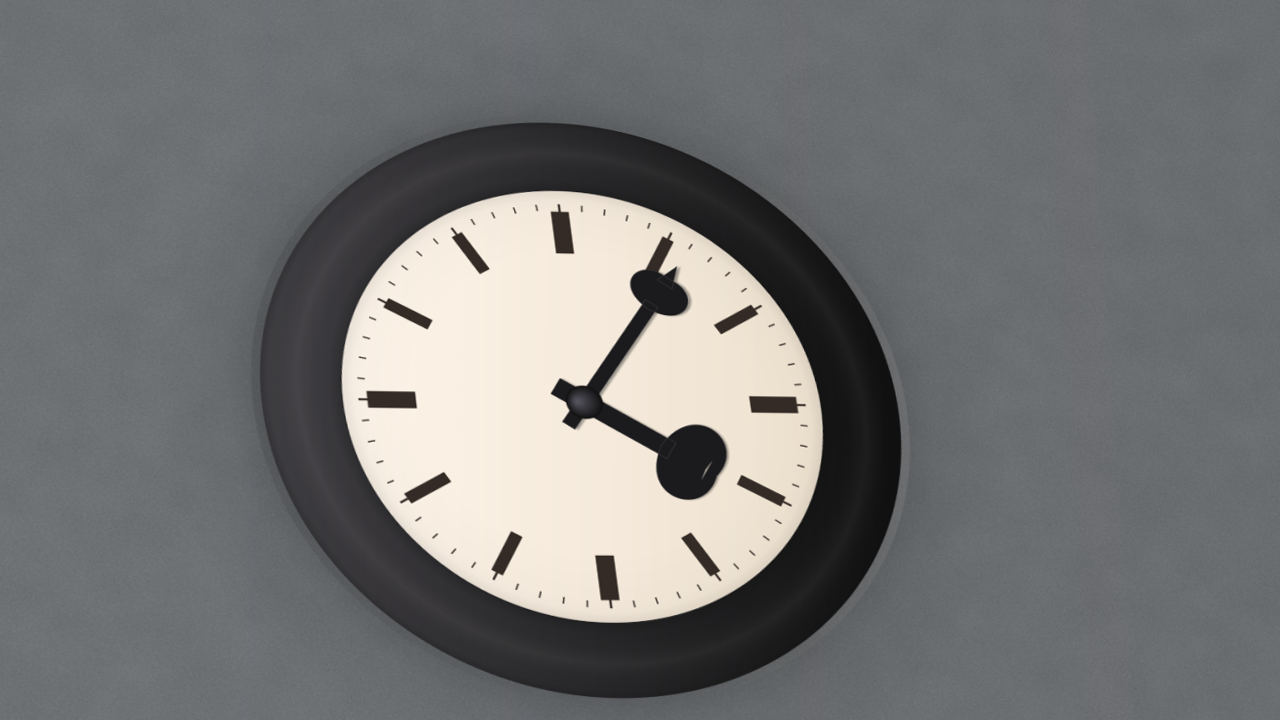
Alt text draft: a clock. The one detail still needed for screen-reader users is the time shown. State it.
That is 4:06
